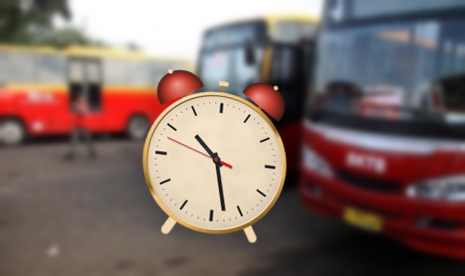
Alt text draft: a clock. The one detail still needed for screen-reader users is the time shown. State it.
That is 10:27:48
